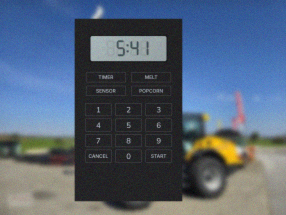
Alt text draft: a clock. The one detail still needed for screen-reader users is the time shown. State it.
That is 5:41
